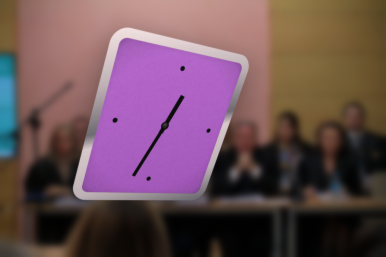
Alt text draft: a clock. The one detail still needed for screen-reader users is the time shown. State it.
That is 12:33
